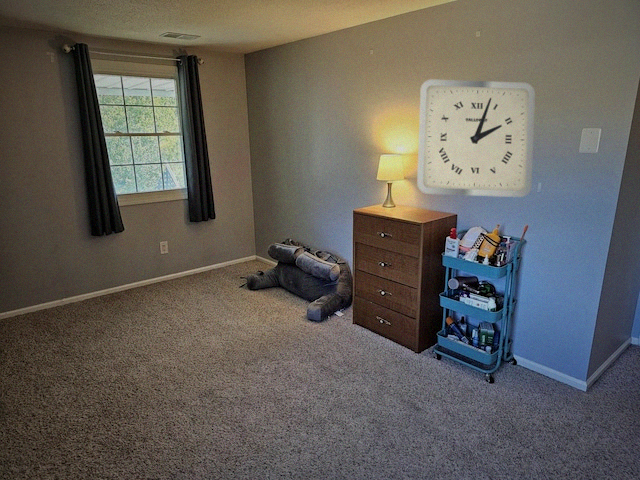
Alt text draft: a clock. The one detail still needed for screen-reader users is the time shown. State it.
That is 2:03
